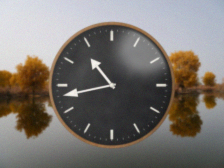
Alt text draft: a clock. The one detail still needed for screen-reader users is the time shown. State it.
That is 10:43
